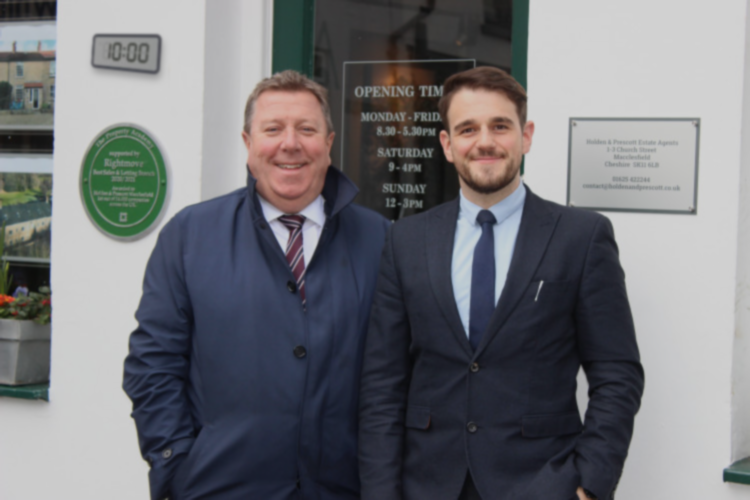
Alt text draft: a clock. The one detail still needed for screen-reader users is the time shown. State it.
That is 10:00
